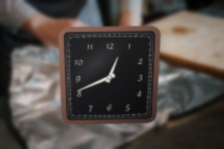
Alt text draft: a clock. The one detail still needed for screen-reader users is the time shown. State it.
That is 12:41
